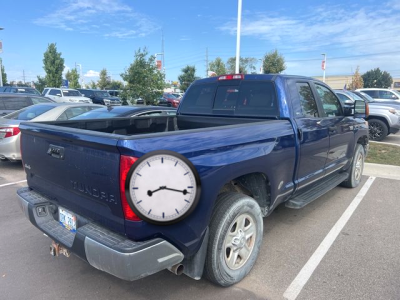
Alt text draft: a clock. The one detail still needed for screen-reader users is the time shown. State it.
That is 8:17
